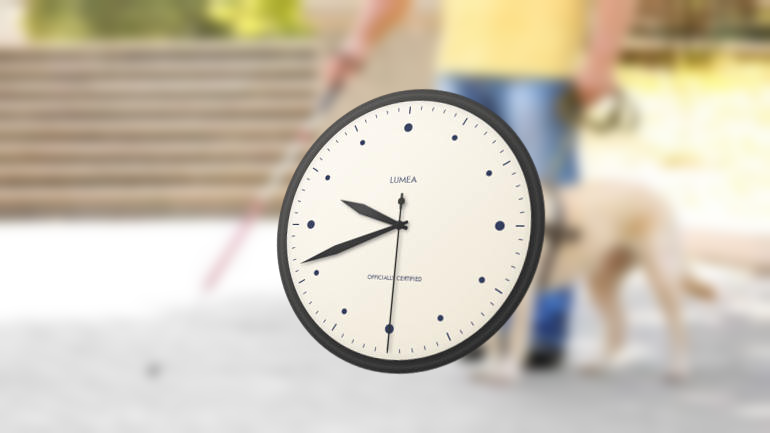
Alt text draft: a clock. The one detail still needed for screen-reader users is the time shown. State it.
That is 9:41:30
